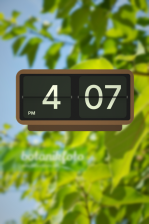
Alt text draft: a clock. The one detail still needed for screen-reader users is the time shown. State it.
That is 4:07
